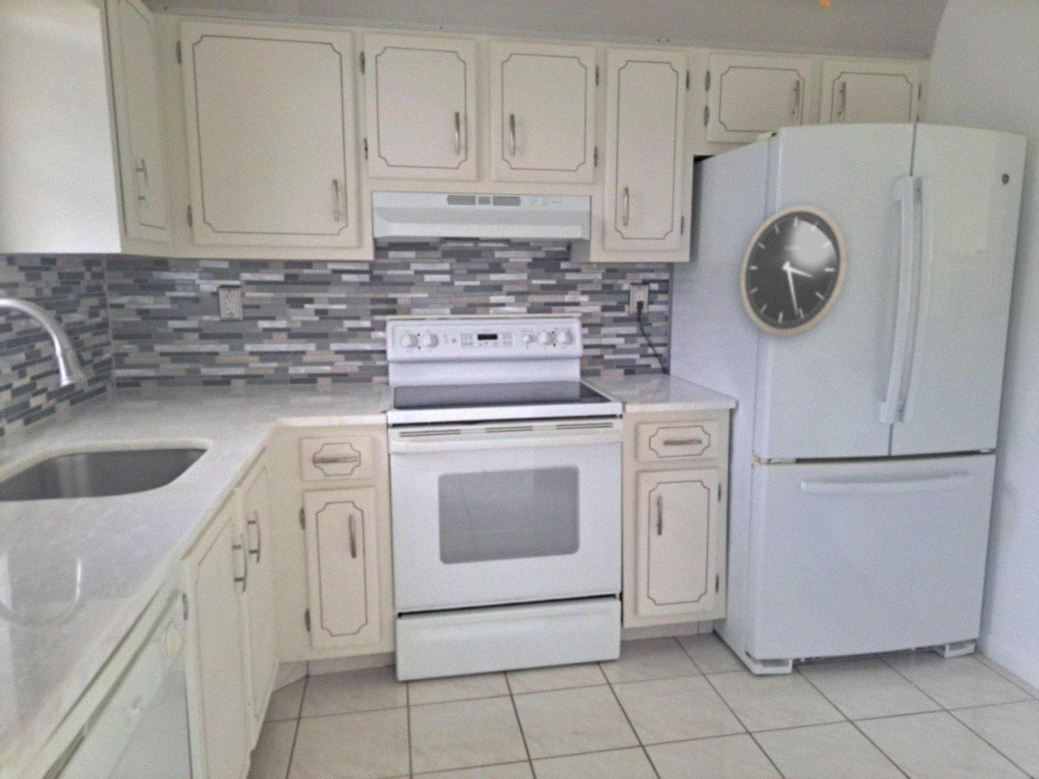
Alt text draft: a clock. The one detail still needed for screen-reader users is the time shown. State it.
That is 3:26
